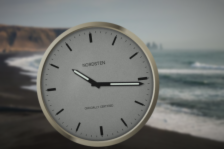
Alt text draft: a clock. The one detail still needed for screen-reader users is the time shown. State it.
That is 10:16
